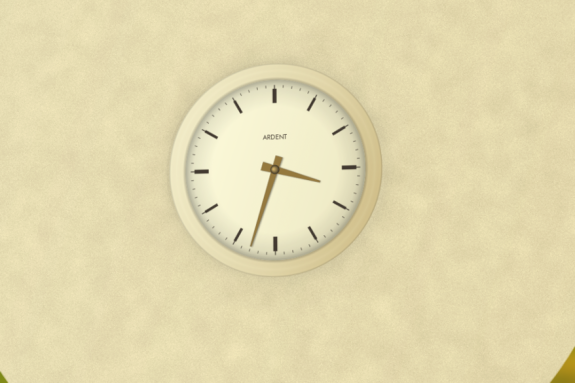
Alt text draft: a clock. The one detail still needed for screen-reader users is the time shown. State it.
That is 3:33
